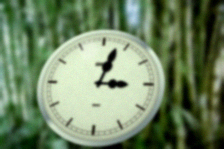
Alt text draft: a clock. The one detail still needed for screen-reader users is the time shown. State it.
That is 3:03
